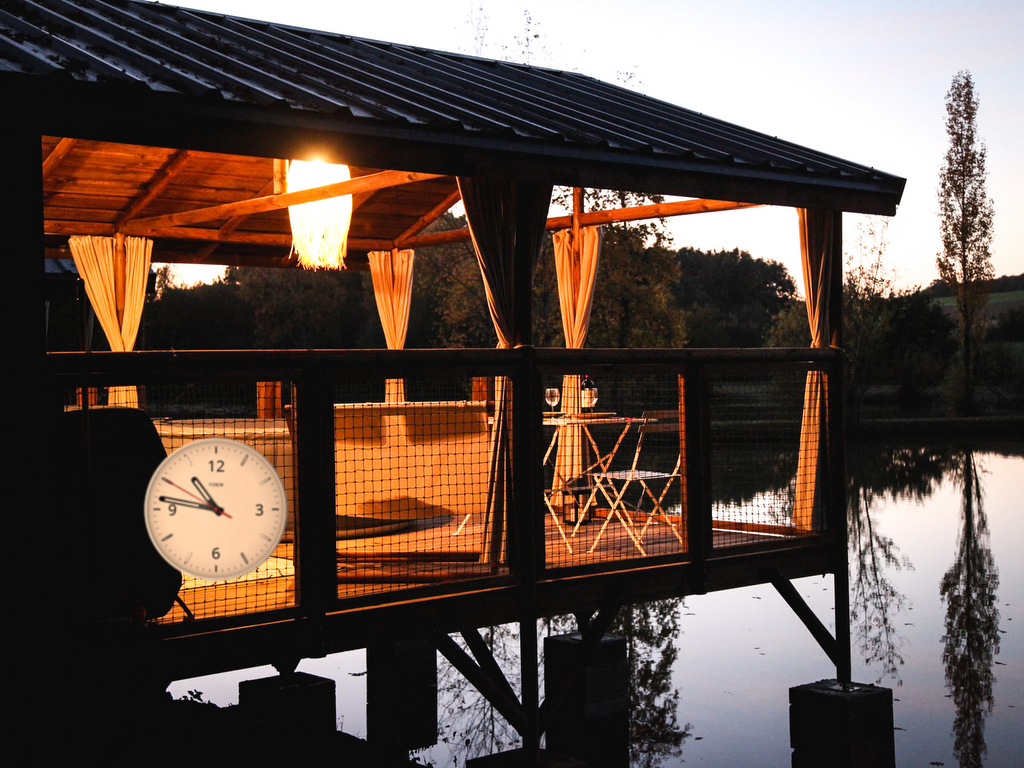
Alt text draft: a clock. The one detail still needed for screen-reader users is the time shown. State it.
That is 10:46:50
